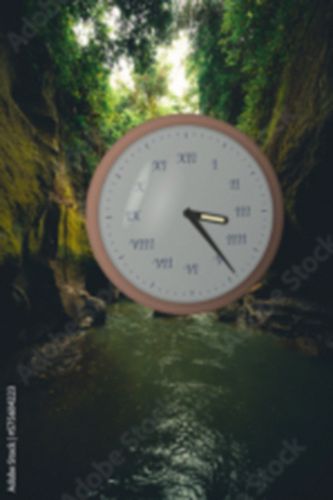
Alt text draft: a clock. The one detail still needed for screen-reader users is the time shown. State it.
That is 3:24
